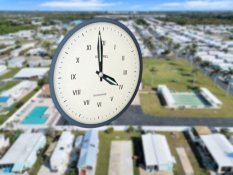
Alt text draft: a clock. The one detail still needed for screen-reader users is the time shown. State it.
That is 3:59
